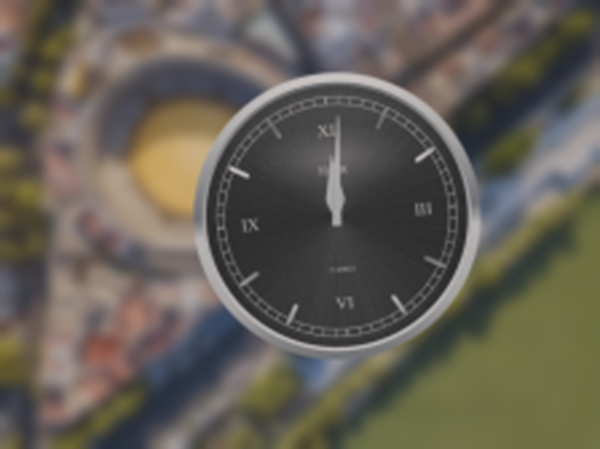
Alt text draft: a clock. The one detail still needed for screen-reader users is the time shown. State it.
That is 12:01
